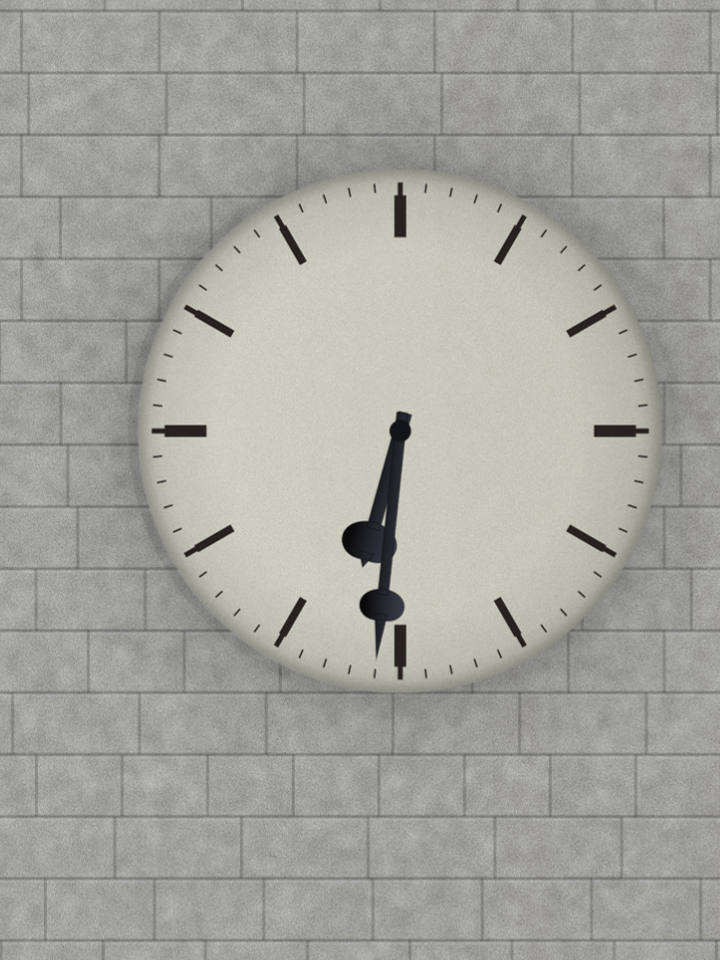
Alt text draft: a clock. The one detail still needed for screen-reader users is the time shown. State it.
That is 6:31
